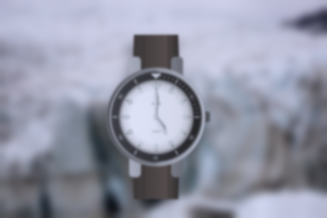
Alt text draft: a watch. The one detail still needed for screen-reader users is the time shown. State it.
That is 5:00
